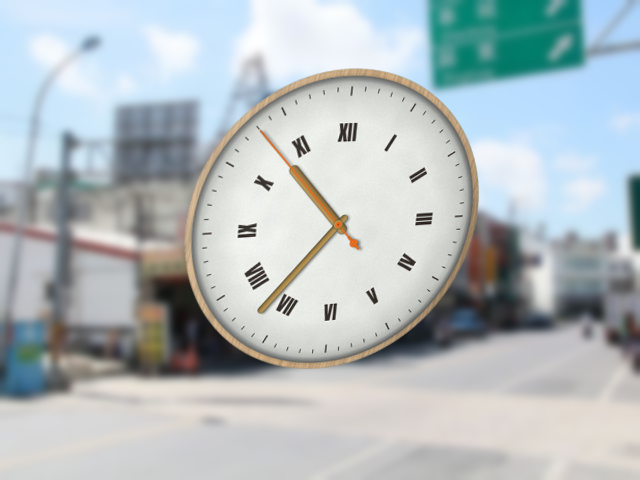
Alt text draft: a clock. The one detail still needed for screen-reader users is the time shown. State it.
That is 10:36:53
